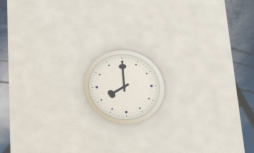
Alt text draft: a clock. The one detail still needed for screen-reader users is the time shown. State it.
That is 8:00
